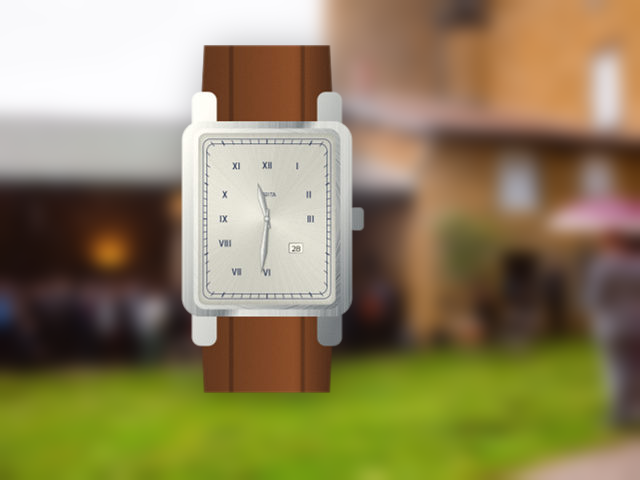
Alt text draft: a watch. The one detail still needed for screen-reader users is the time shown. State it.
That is 11:31
